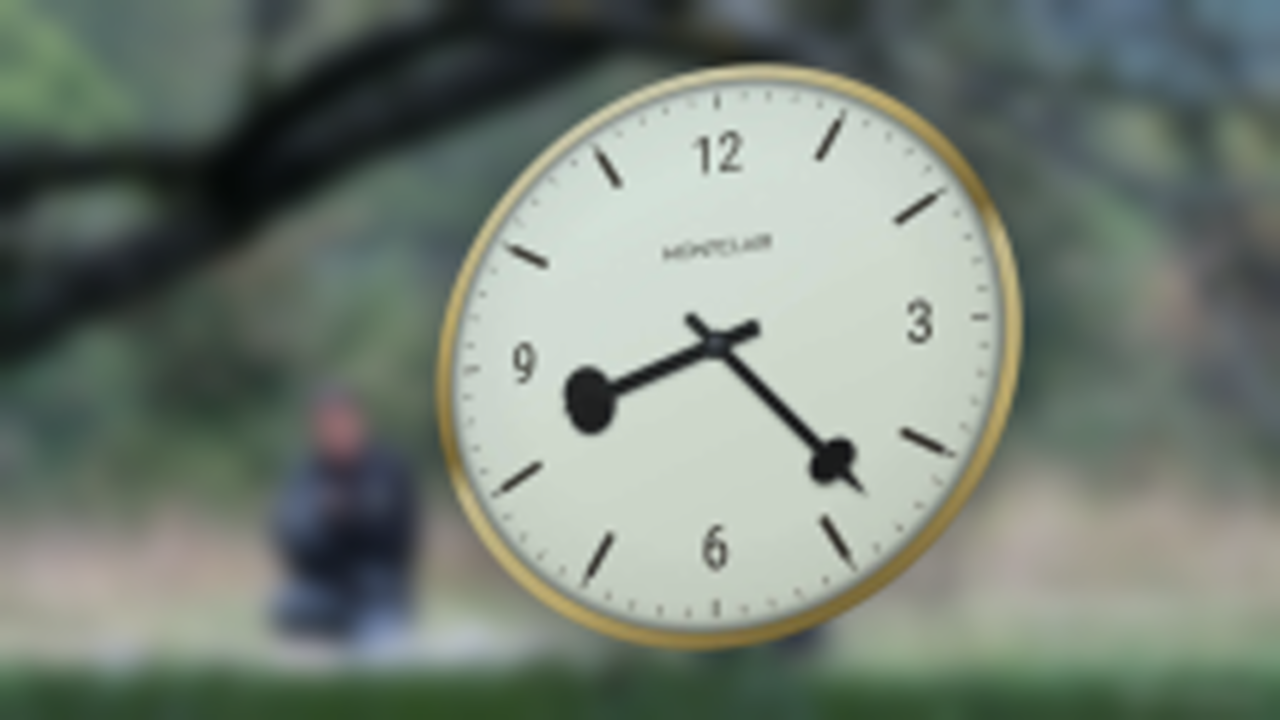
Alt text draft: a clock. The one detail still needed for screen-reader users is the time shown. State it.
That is 8:23
